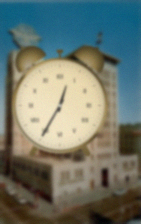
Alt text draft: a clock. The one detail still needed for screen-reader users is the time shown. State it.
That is 12:35
